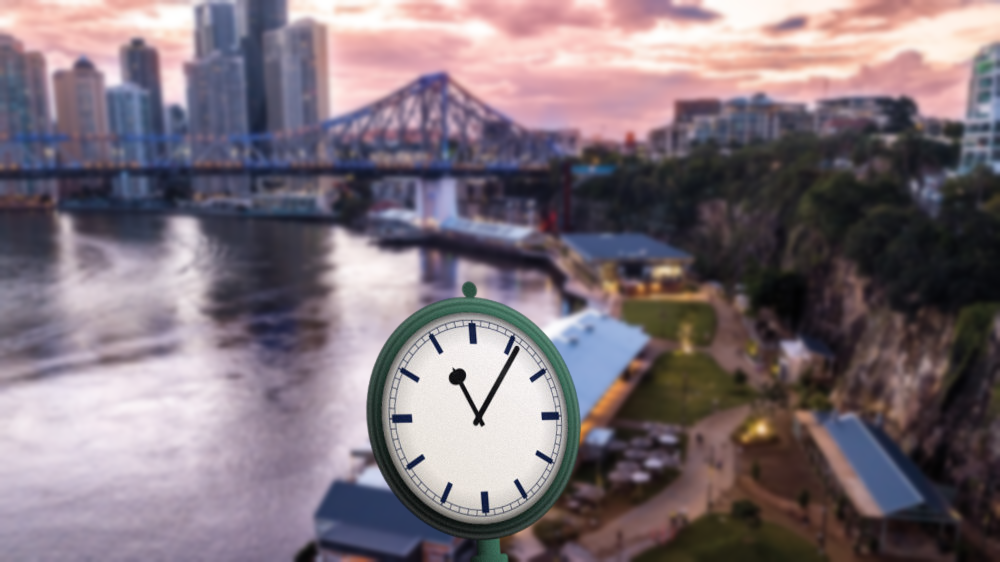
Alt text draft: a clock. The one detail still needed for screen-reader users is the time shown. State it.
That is 11:06
